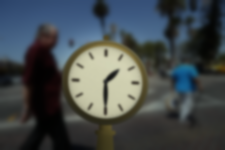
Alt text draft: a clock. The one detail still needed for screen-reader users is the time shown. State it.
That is 1:30
